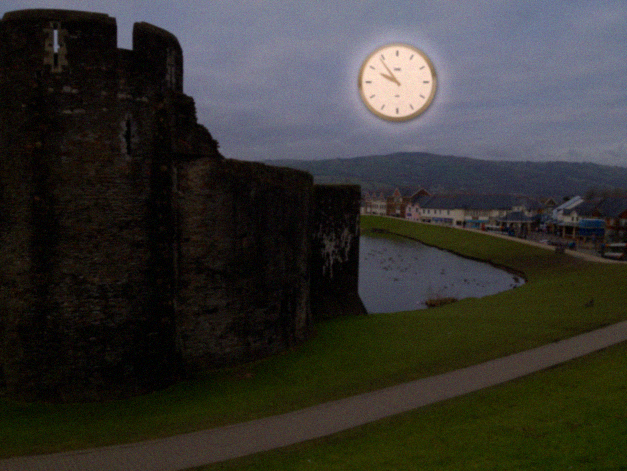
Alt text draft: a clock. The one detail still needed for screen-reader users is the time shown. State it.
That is 9:54
